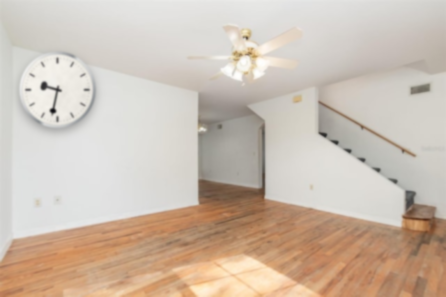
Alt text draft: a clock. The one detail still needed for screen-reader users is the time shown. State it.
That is 9:32
